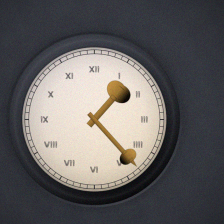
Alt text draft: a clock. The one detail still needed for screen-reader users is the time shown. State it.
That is 1:23
